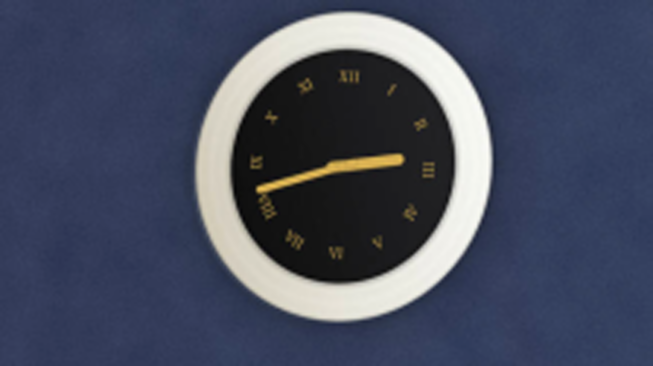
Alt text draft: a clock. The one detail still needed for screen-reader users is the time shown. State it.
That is 2:42
